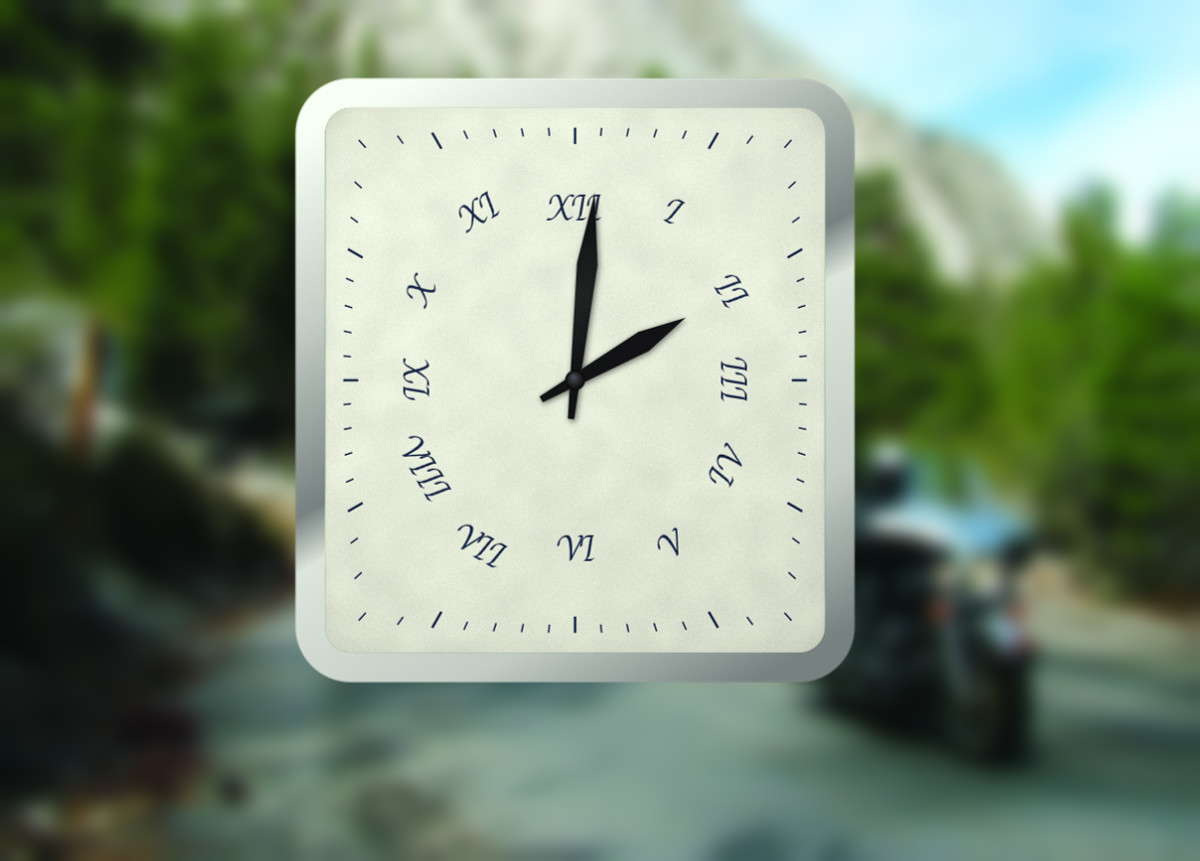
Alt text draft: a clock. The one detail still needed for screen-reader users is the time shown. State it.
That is 2:01
